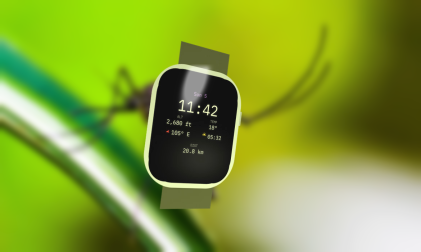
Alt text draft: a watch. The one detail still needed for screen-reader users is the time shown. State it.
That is 11:42
